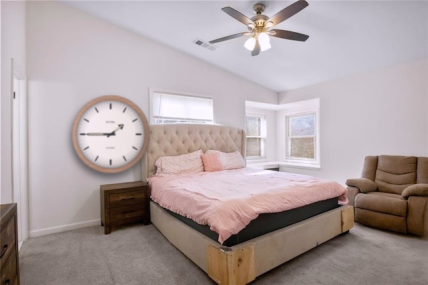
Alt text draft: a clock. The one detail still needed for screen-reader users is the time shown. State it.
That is 1:45
